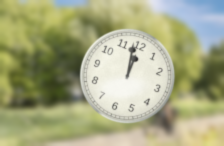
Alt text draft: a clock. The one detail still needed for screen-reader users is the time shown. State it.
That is 11:58
